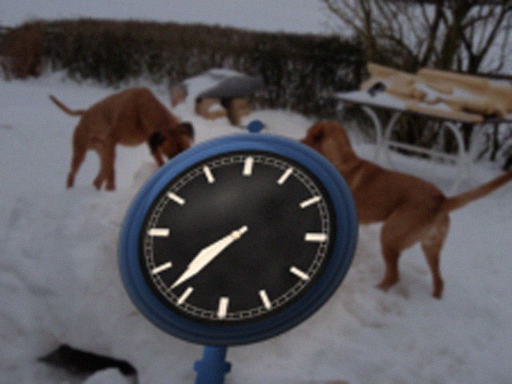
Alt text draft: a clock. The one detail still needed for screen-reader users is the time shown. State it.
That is 7:37
